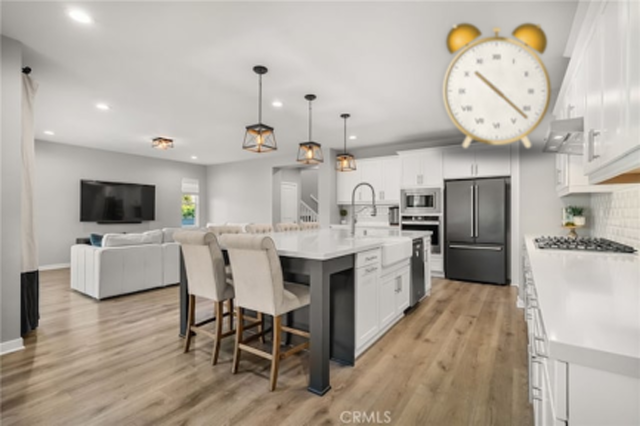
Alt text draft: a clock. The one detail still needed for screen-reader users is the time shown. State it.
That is 10:22
